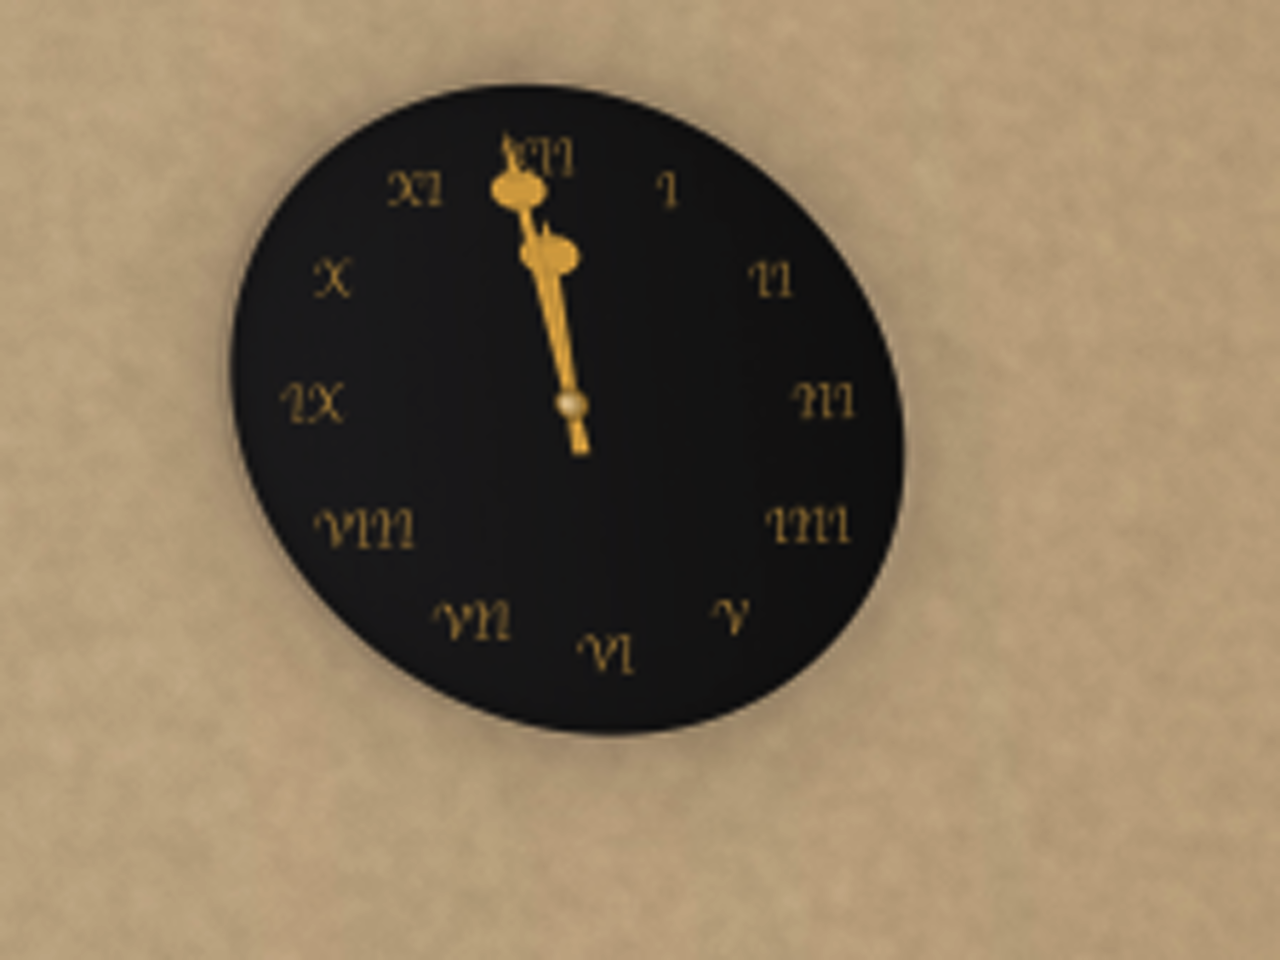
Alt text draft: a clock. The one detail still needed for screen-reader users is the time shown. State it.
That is 11:59
